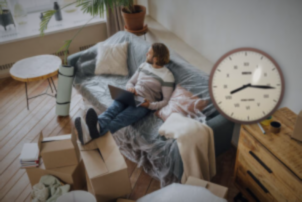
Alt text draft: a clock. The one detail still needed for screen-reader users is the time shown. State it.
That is 8:16
